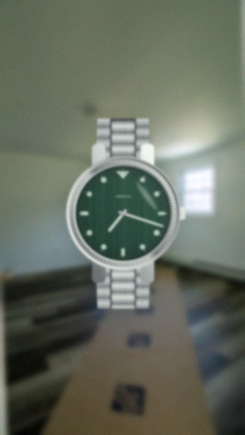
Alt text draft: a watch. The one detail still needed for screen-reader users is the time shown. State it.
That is 7:18
